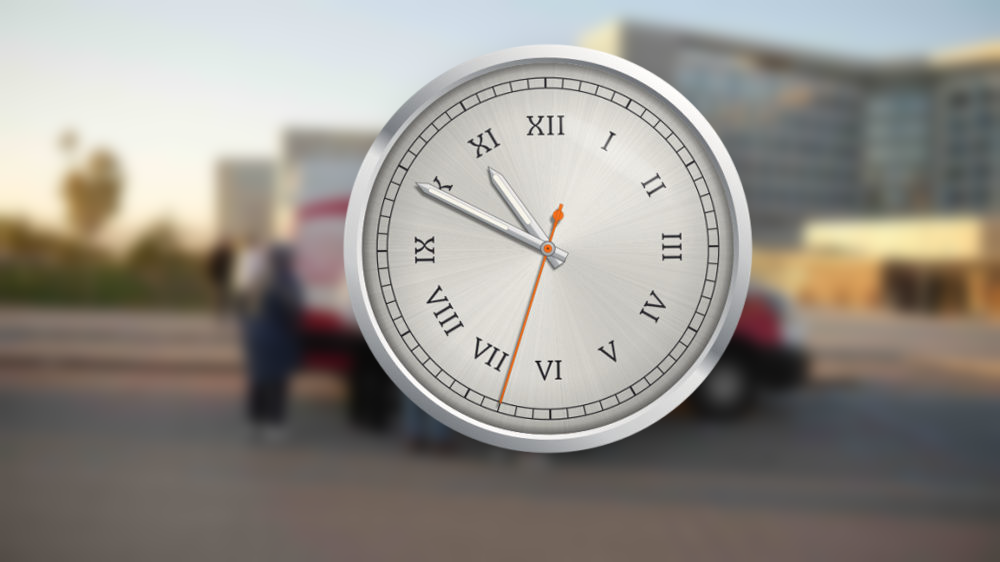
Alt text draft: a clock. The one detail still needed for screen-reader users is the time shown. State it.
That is 10:49:33
